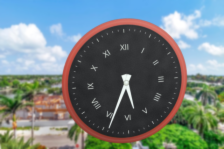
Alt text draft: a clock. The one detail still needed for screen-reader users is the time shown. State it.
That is 5:34
